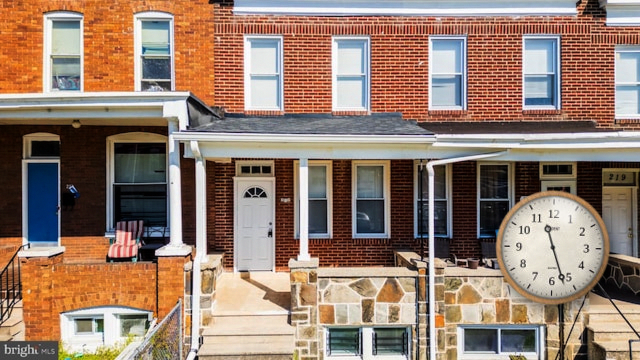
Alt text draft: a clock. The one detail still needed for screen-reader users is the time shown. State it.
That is 11:27
